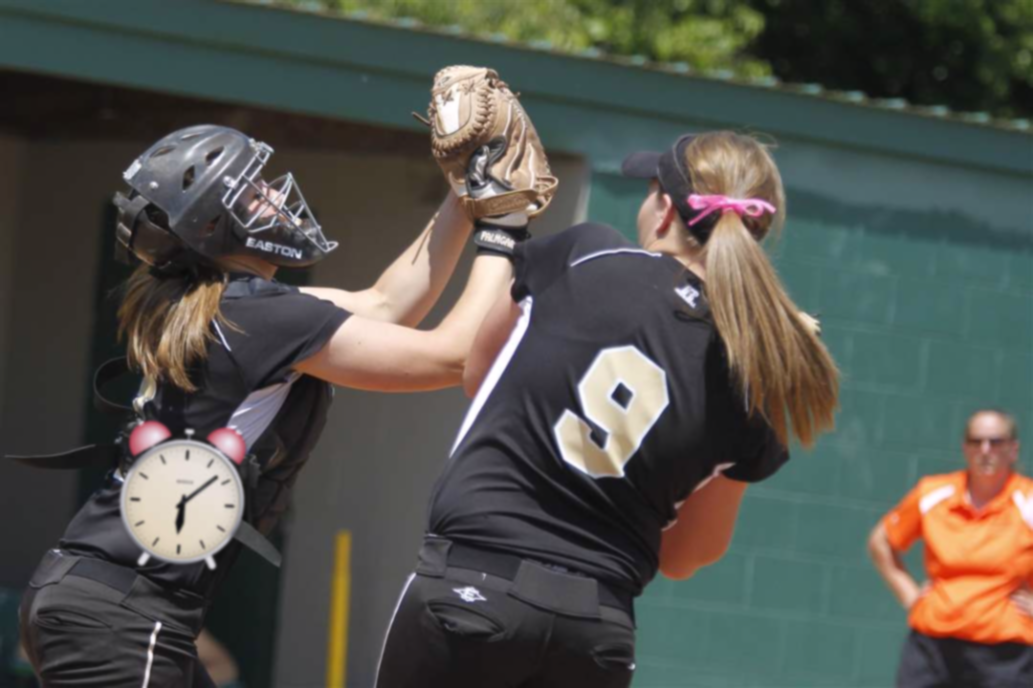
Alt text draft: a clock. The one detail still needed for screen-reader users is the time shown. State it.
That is 6:08
